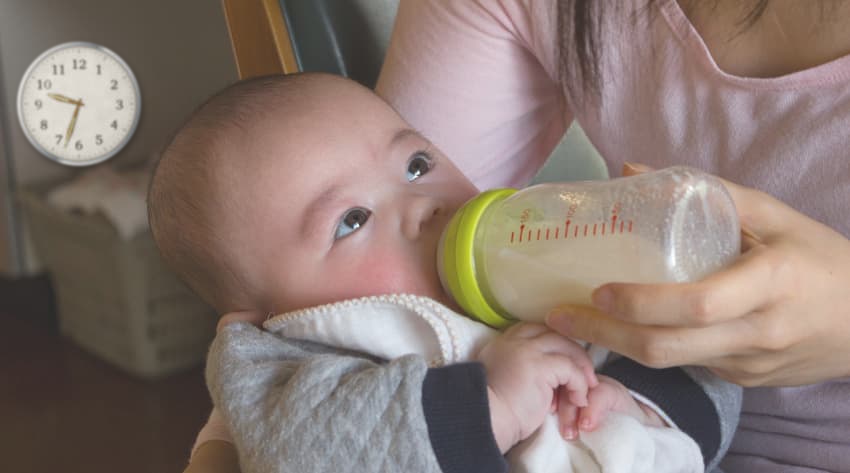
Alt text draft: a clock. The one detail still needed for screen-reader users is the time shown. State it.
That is 9:33
